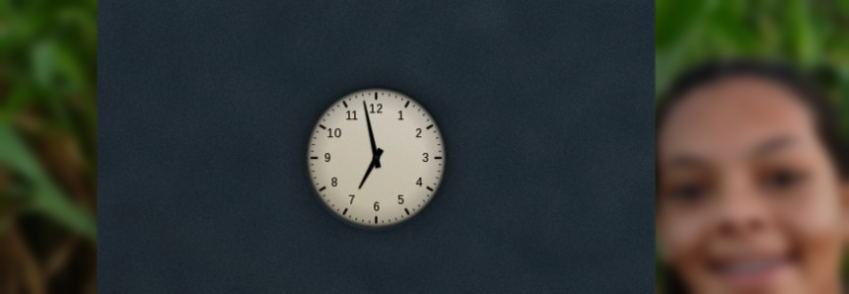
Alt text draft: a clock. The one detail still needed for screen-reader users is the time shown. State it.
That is 6:58
